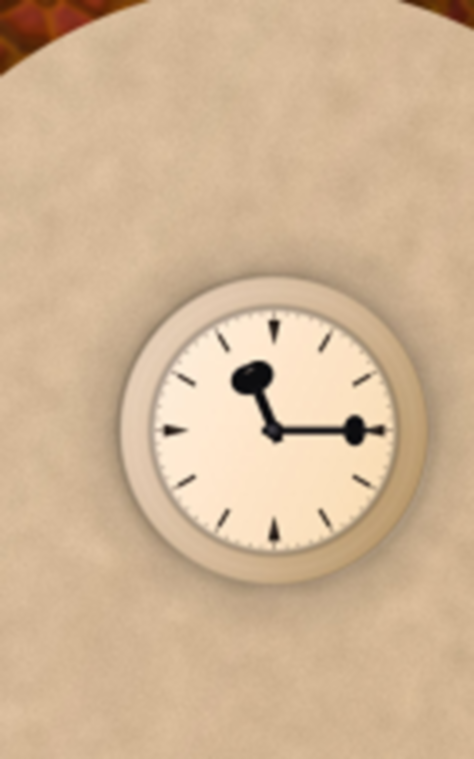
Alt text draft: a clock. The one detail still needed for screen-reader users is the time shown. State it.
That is 11:15
